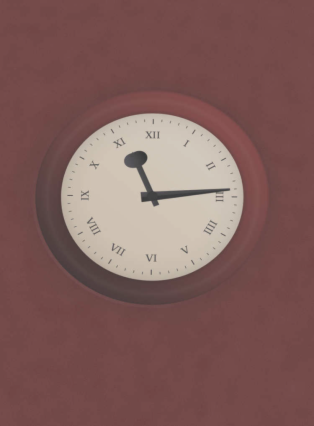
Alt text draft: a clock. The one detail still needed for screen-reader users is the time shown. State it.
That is 11:14
